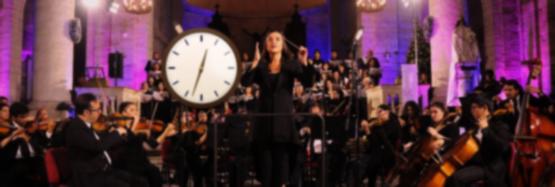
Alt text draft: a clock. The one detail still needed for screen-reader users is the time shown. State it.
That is 12:33
